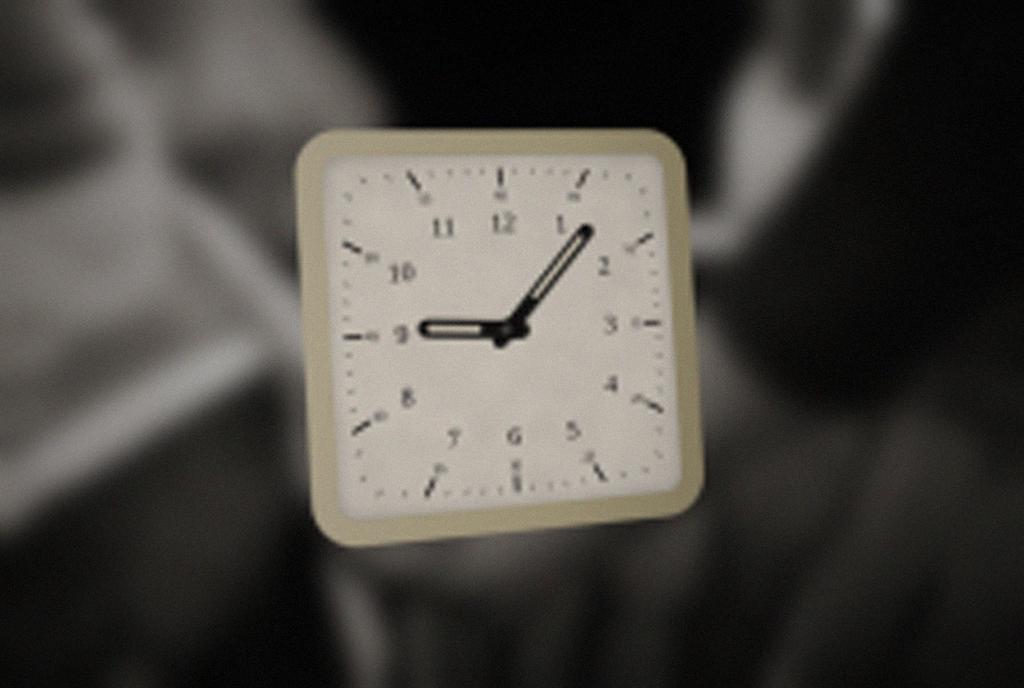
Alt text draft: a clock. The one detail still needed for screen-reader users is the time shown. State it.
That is 9:07
